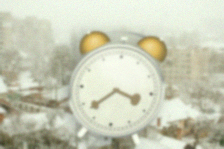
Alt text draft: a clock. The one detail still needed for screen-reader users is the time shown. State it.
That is 3:38
